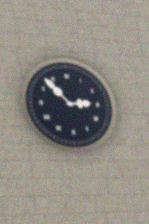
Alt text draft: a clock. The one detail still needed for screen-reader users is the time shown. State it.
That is 2:53
